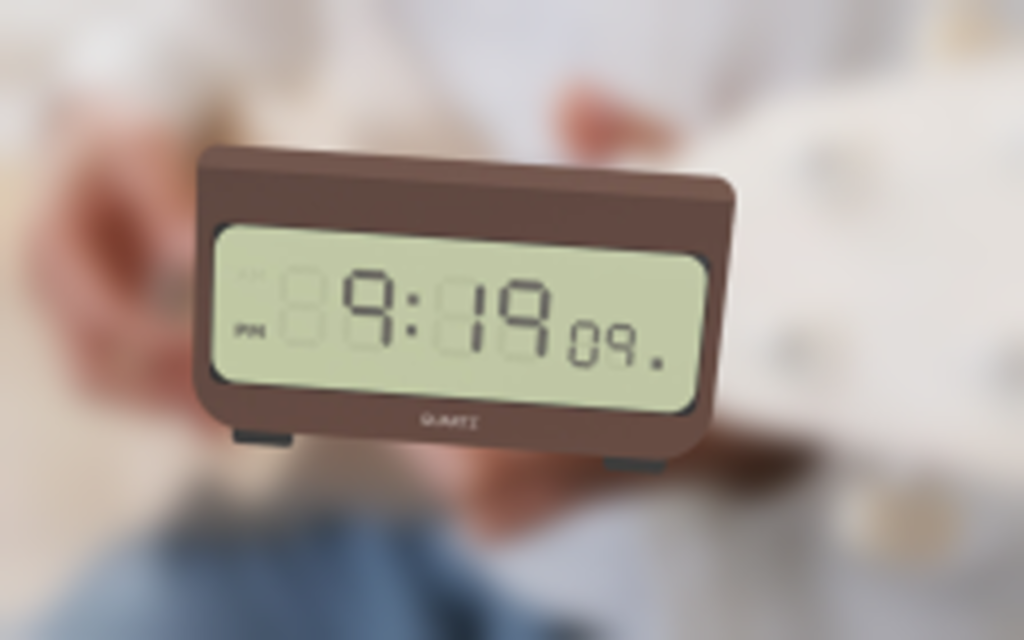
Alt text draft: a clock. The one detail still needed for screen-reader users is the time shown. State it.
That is 9:19:09
